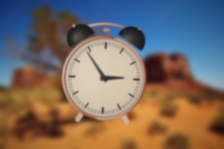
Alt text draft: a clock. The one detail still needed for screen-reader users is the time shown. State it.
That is 2:54
